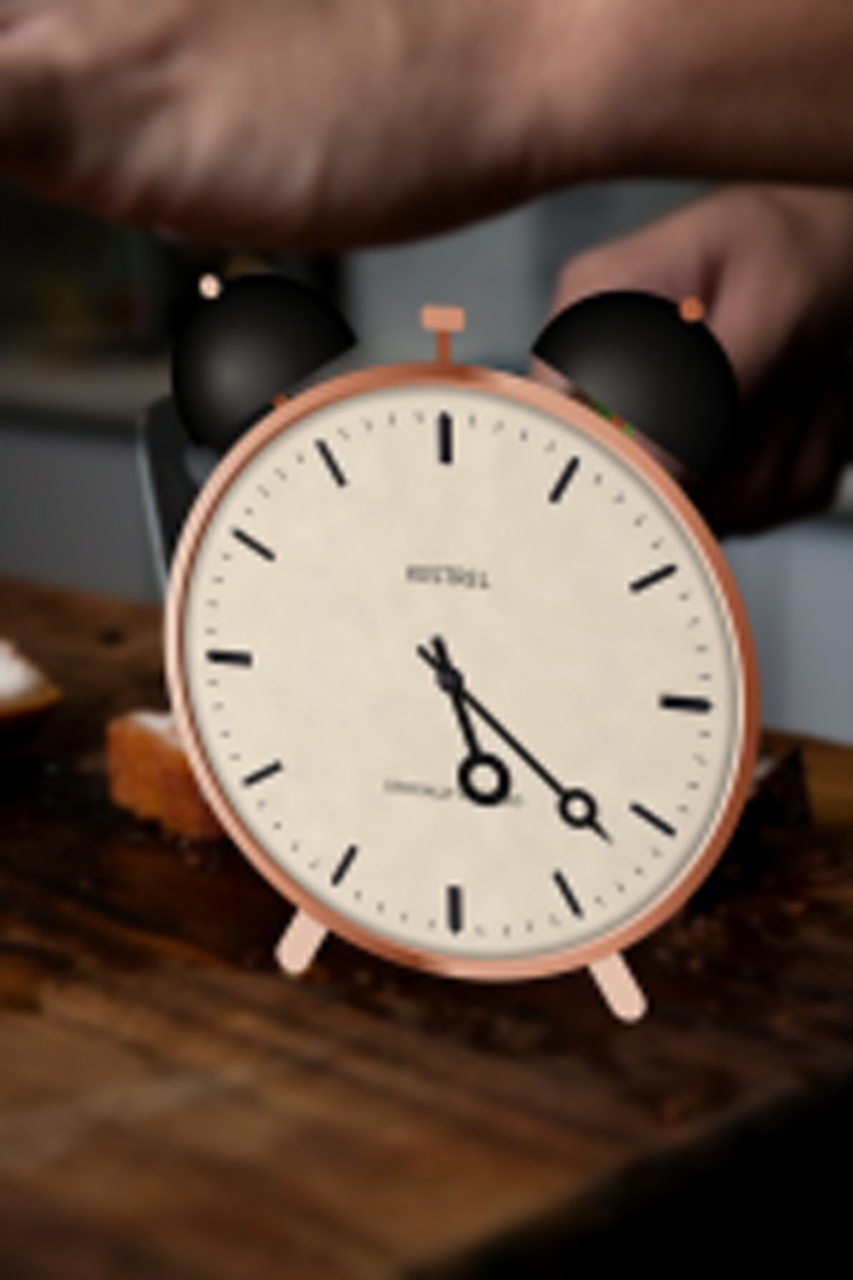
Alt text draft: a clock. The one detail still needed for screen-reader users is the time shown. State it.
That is 5:22
